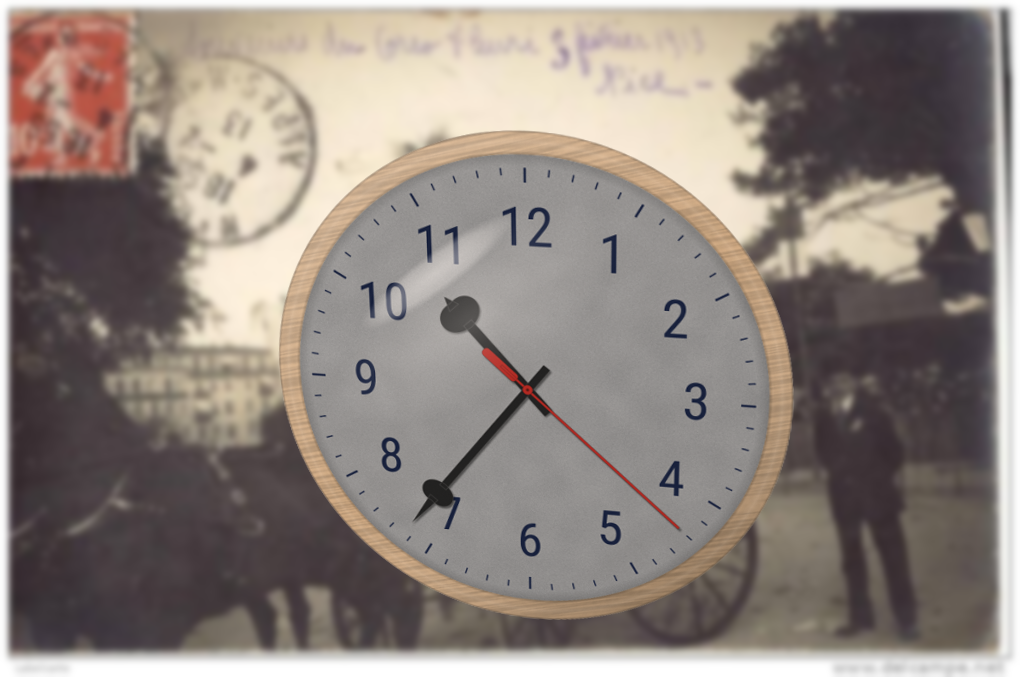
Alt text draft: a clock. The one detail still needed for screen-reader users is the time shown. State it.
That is 10:36:22
